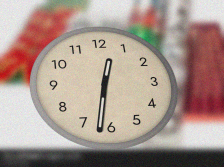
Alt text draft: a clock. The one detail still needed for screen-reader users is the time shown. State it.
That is 12:32
